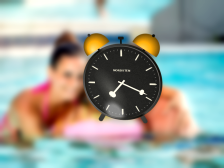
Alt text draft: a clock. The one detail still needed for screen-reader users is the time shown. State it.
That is 7:19
